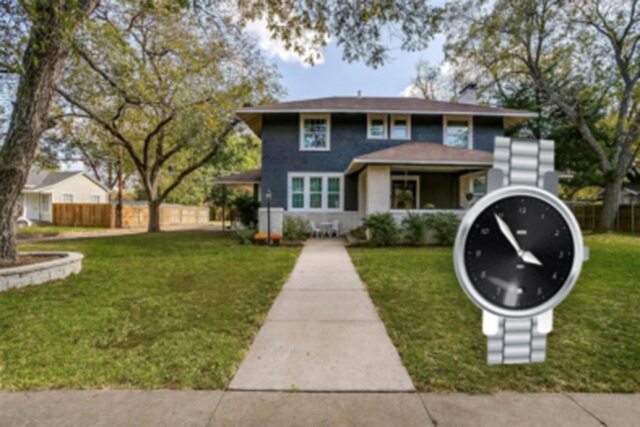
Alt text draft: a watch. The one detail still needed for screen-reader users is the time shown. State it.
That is 3:54
